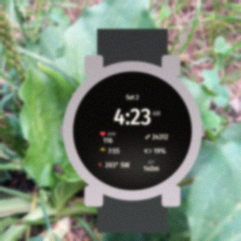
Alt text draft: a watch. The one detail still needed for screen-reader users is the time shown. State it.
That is 4:23
